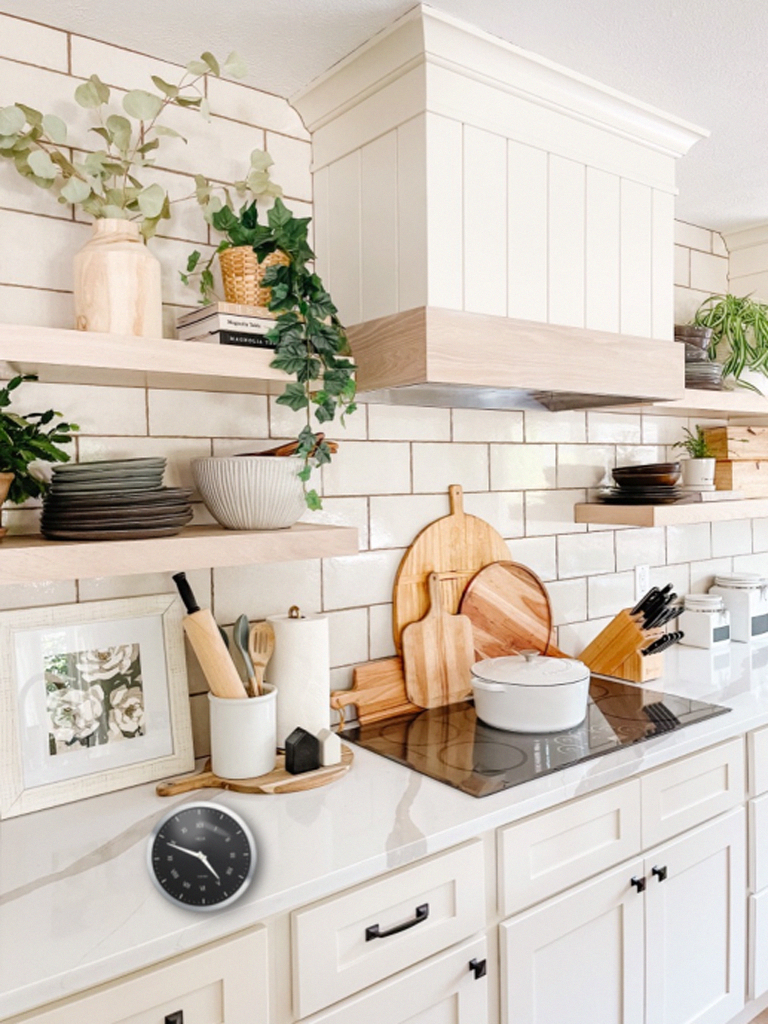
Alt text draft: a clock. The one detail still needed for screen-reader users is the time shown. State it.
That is 4:49
